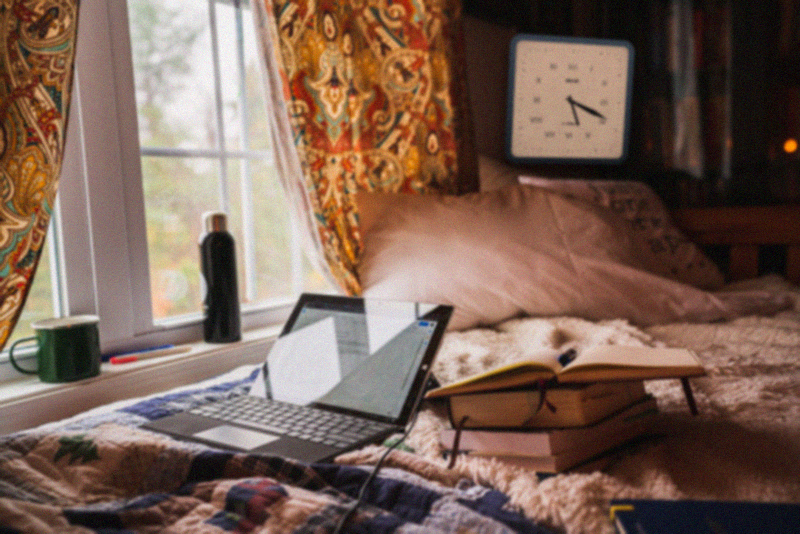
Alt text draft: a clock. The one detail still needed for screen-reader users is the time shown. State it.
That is 5:19
